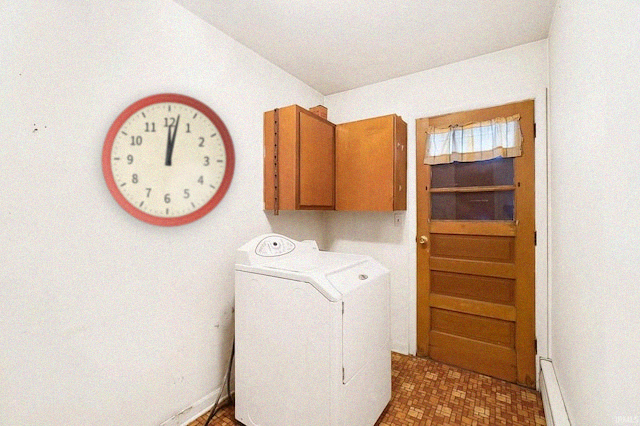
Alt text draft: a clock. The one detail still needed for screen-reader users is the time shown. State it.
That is 12:02
